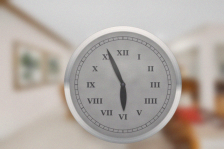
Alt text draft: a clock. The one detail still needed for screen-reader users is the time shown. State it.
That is 5:56
